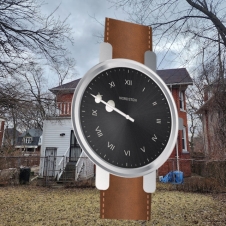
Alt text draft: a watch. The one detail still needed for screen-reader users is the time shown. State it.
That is 9:49
